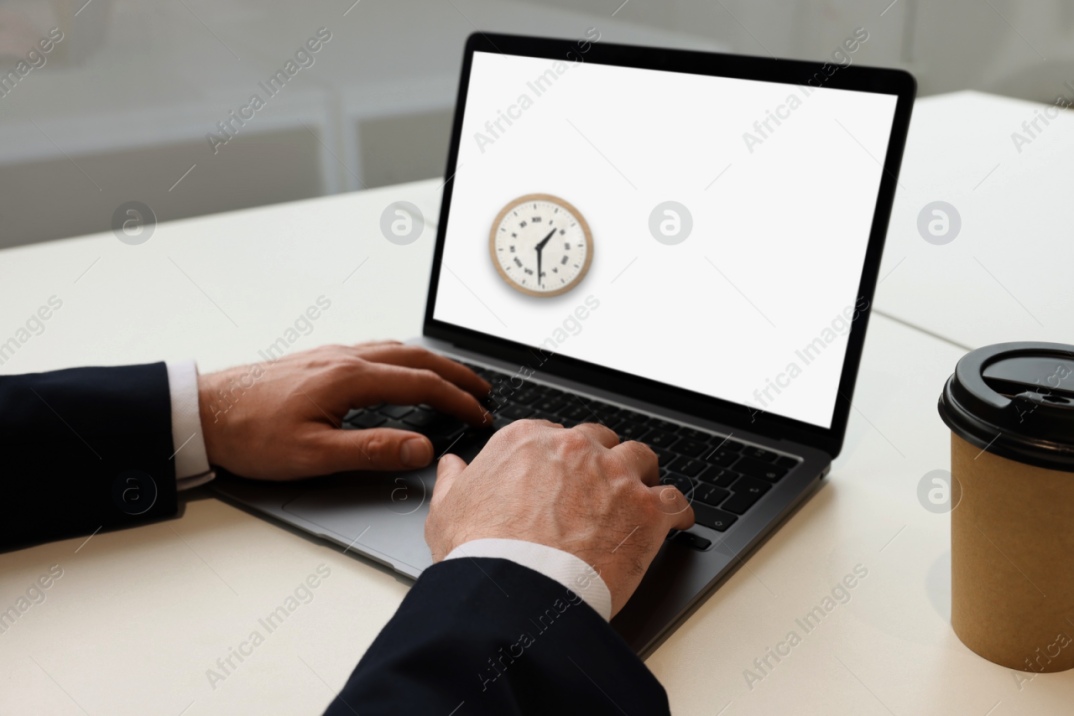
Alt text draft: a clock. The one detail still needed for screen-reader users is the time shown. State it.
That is 1:31
